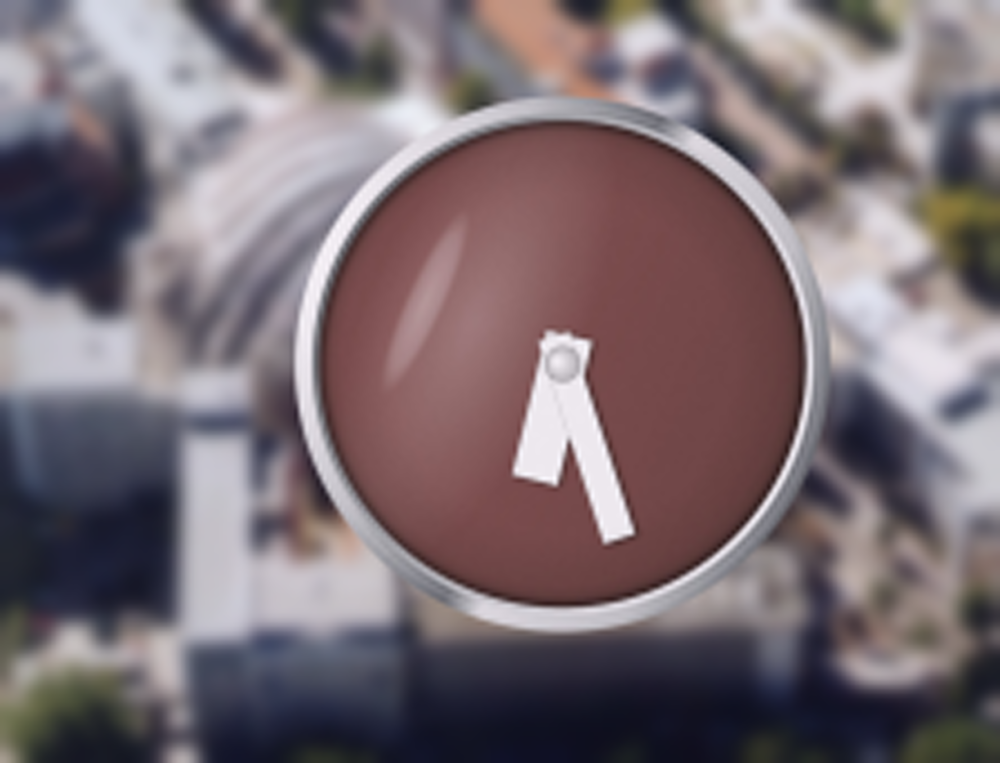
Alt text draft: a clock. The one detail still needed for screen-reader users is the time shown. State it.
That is 6:27
